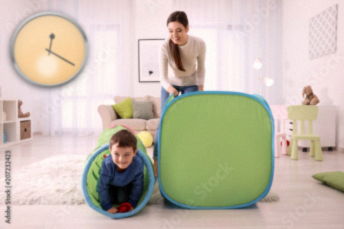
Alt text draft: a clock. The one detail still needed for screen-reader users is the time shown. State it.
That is 12:20
